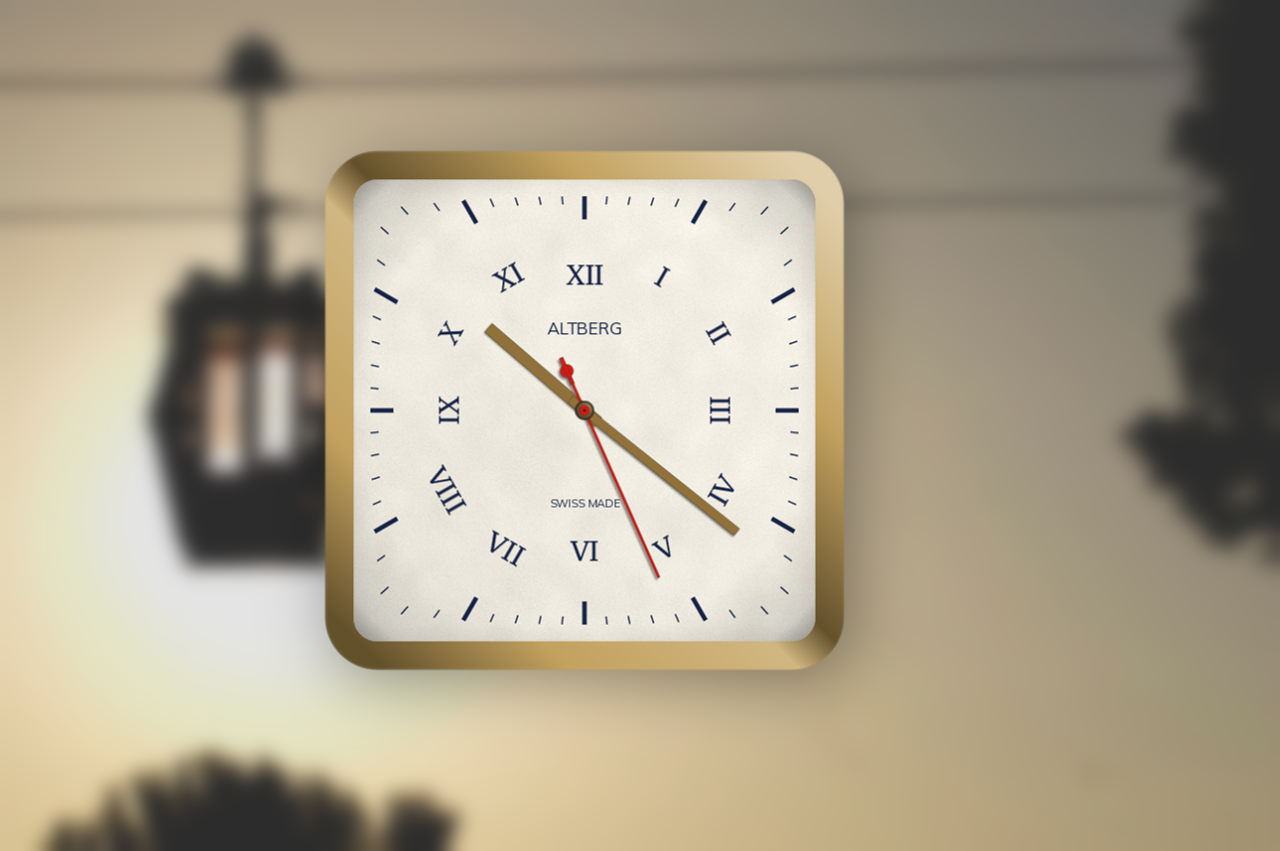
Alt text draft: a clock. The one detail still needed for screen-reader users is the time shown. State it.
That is 10:21:26
